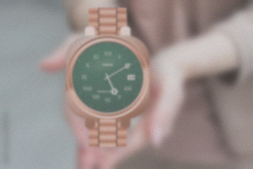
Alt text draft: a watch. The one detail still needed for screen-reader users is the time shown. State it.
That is 5:10
